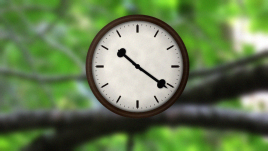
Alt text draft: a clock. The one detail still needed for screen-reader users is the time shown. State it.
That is 10:21
